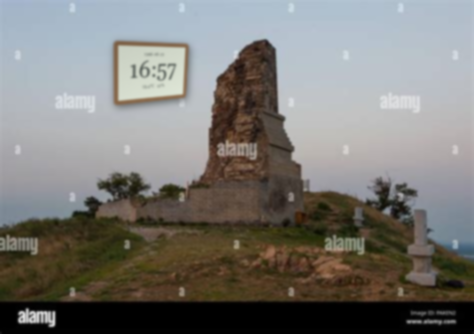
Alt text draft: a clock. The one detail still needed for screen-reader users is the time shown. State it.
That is 16:57
